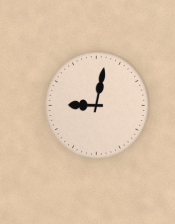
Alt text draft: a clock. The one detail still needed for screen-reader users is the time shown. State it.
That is 9:02
